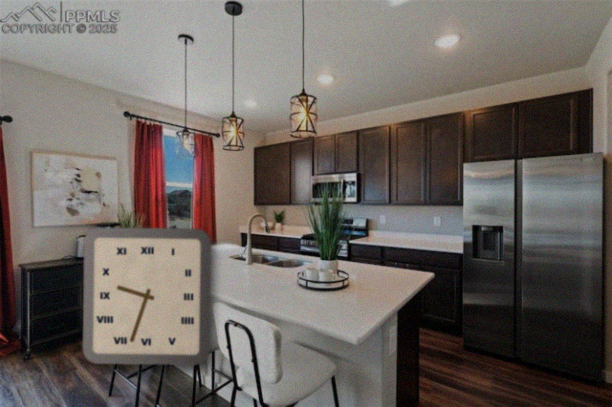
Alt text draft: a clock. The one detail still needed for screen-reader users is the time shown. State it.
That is 9:33
